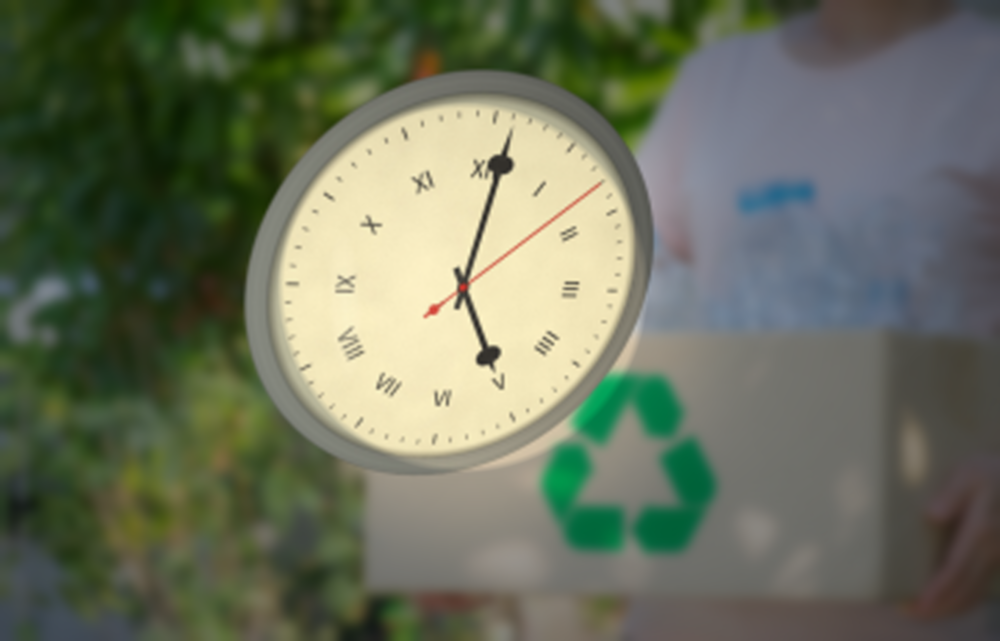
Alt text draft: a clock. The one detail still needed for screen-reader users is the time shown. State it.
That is 5:01:08
